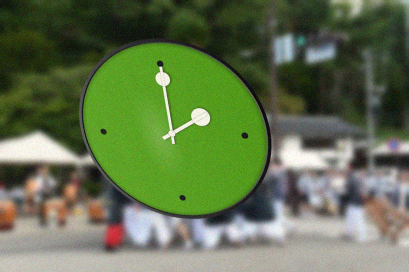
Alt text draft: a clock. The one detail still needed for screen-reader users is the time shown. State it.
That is 2:00
